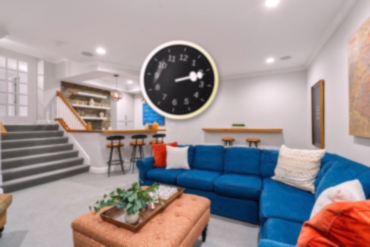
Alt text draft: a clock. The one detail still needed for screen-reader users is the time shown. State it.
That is 2:11
